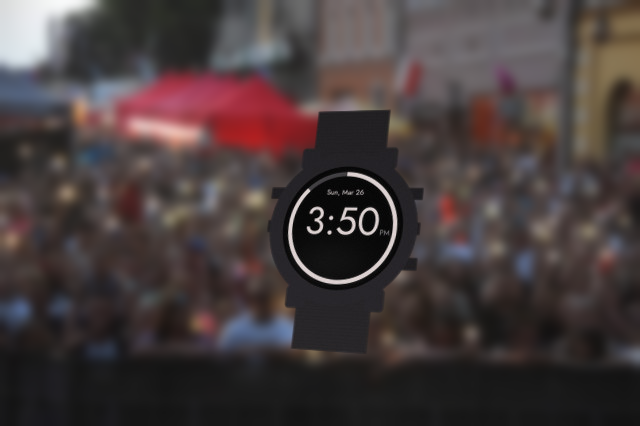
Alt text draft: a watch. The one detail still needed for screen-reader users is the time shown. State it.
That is 3:50
